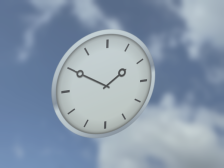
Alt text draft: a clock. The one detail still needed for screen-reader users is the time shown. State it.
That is 1:50
